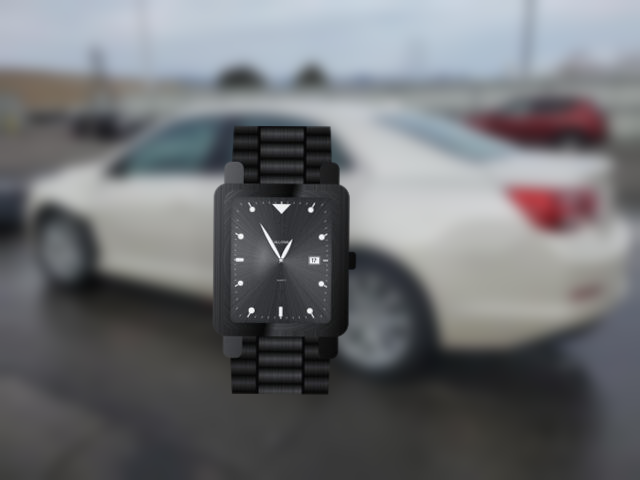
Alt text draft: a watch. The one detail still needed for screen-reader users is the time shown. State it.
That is 12:55
